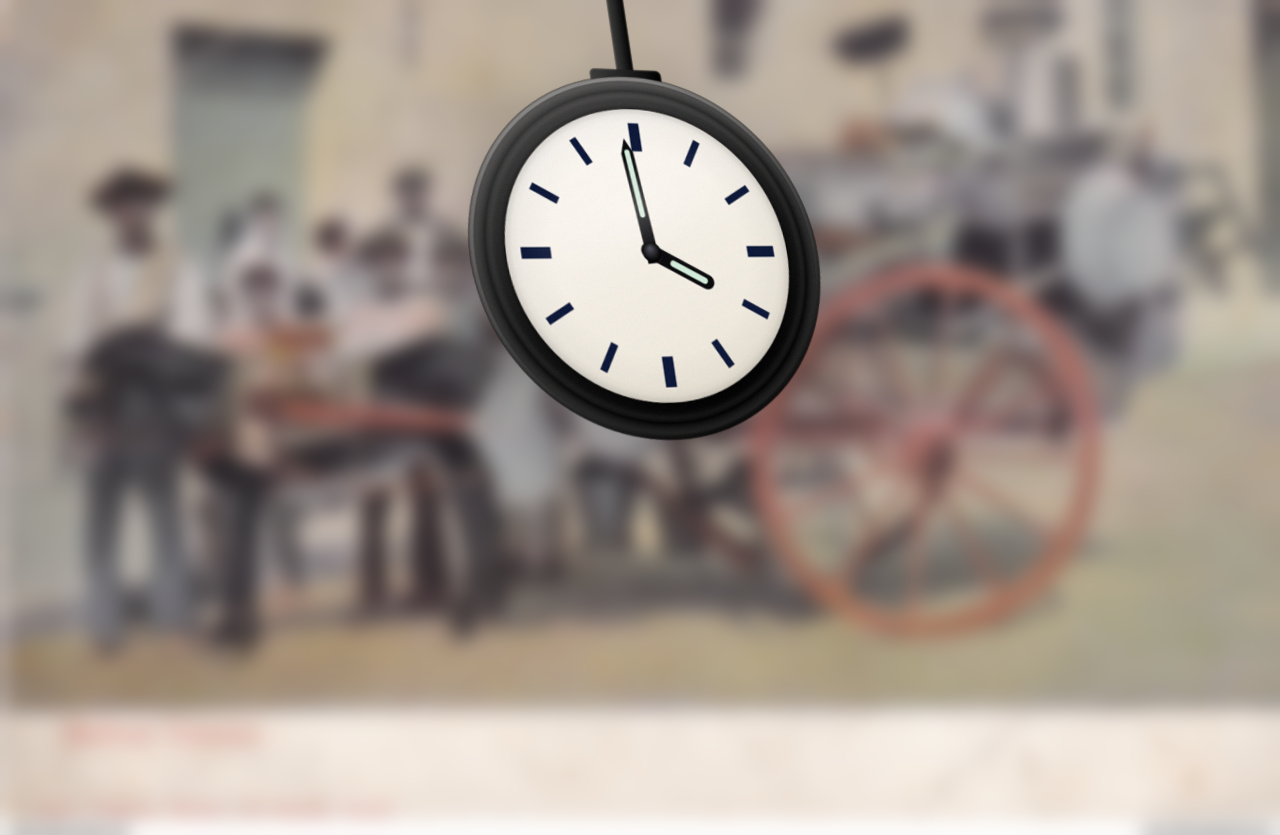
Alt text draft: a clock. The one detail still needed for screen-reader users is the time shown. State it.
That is 3:59
